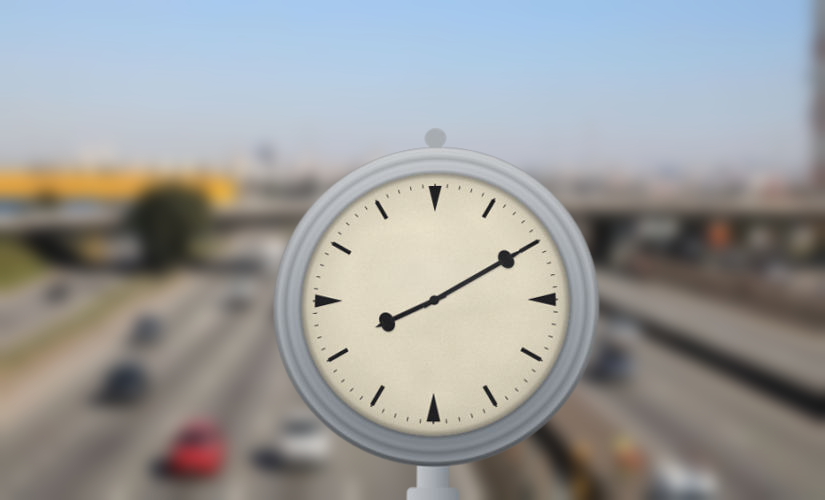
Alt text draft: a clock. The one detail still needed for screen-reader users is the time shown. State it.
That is 8:10
